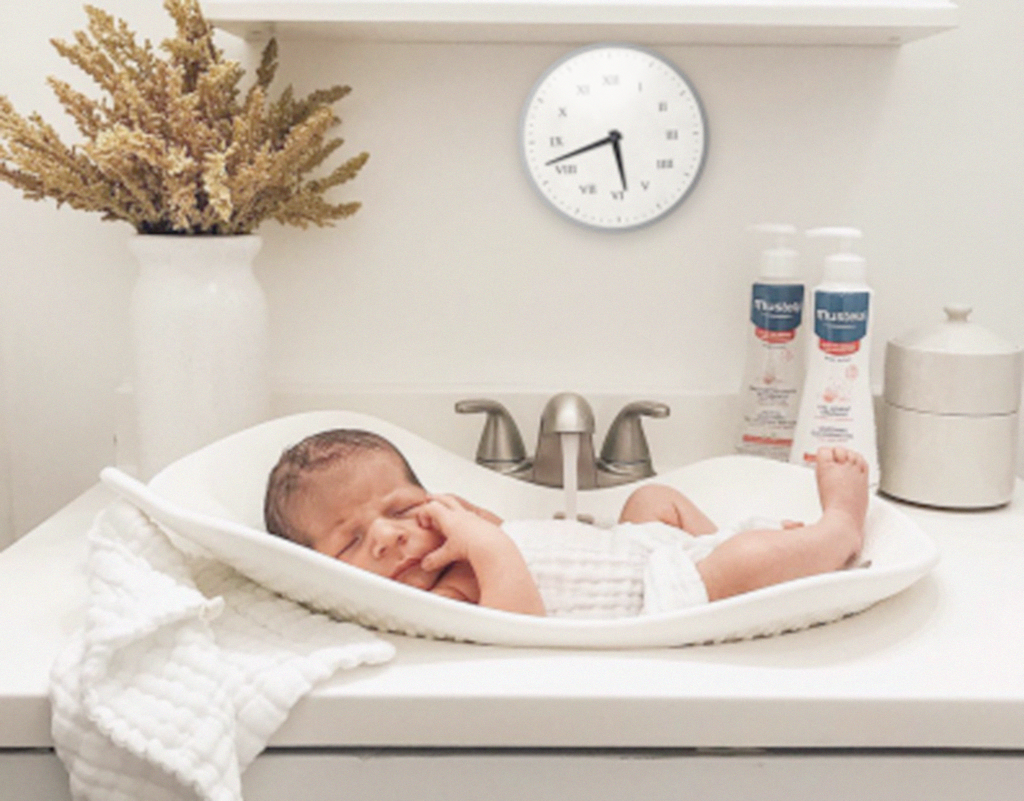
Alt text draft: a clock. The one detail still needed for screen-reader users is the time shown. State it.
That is 5:42
